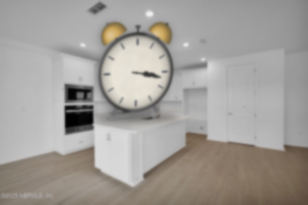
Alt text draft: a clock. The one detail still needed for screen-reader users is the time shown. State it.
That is 3:17
